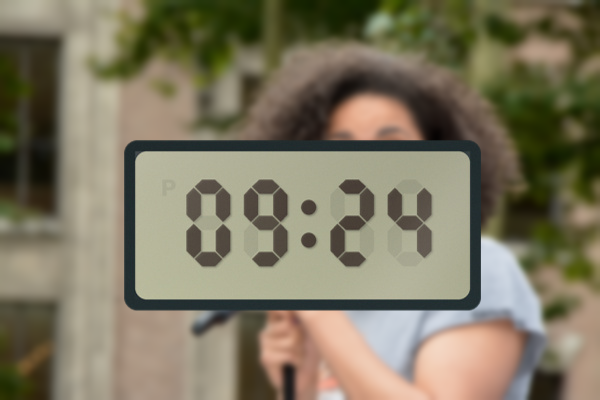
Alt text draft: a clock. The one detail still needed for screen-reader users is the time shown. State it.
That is 9:24
